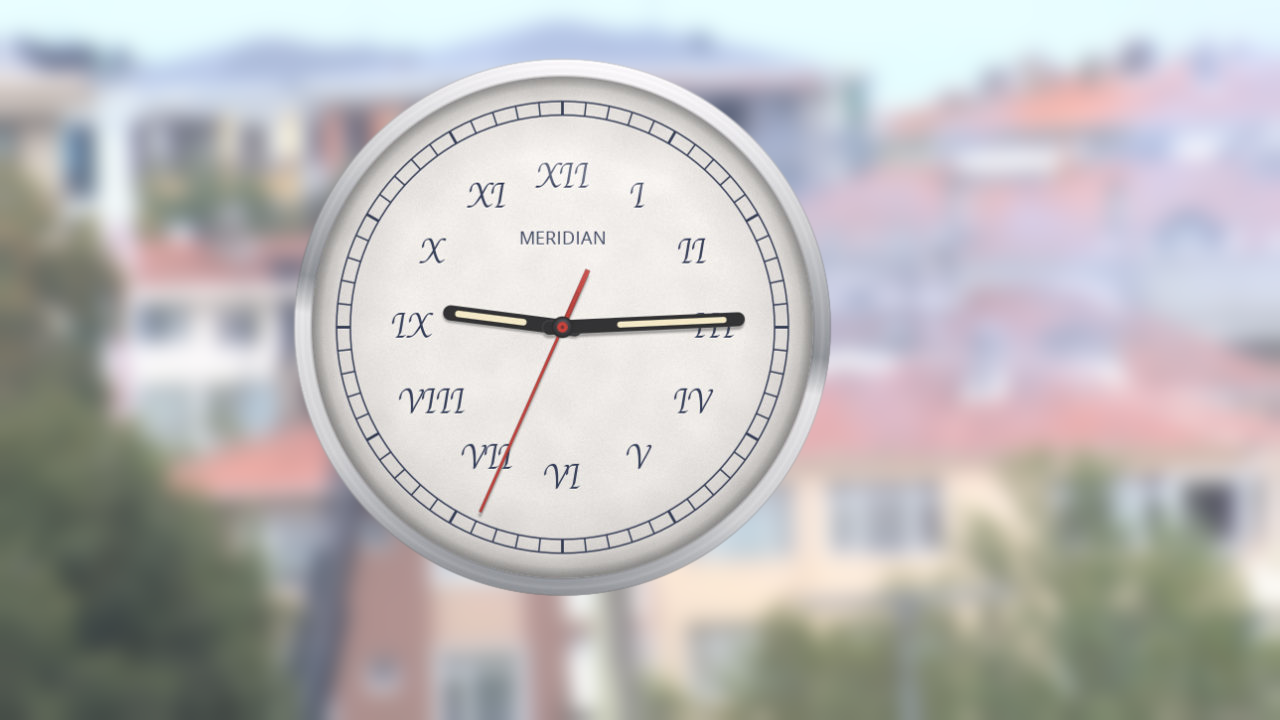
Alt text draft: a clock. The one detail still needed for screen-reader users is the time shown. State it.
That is 9:14:34
